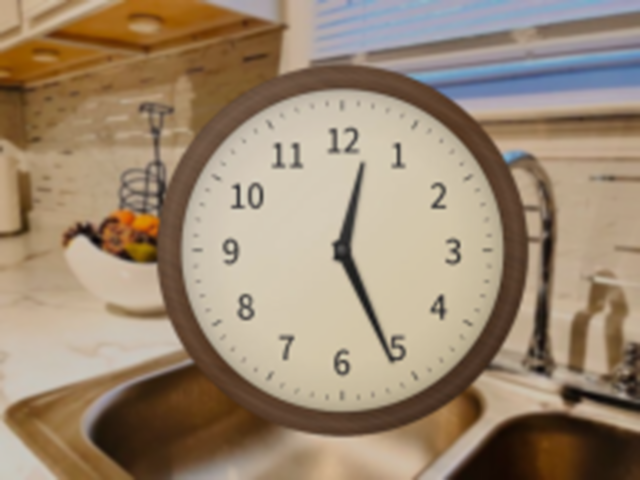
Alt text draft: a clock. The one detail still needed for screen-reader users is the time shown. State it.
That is 12:26
